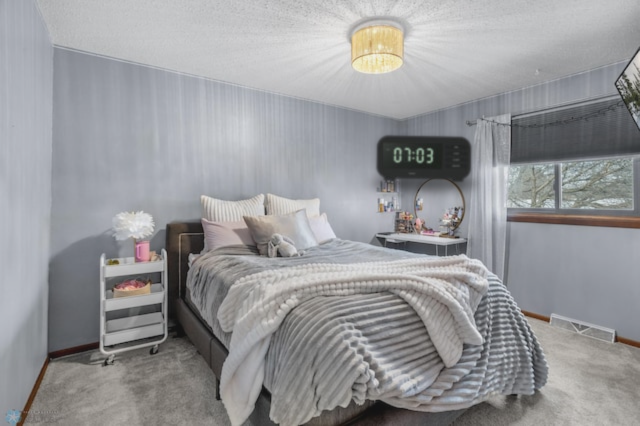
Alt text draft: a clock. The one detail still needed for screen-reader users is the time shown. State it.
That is 7:03
